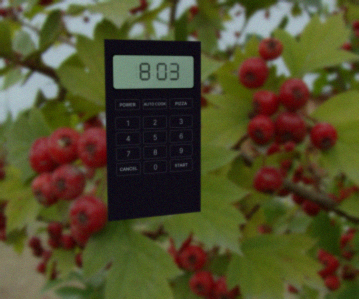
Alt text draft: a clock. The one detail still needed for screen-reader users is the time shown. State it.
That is 8:03
